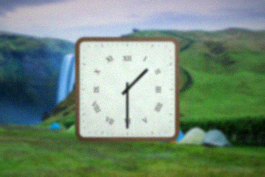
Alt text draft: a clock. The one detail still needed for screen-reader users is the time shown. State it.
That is 1:30
